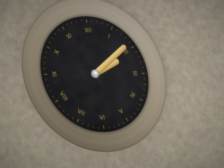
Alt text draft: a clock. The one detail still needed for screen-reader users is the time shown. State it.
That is 2:09
